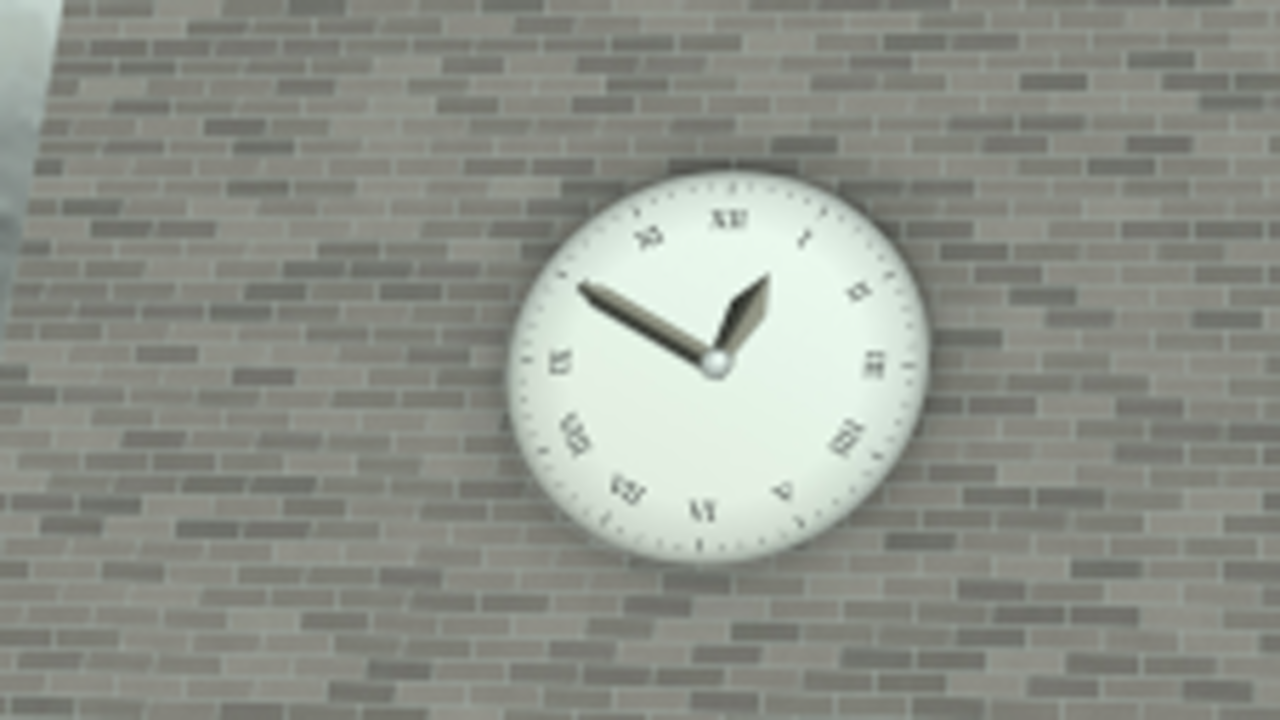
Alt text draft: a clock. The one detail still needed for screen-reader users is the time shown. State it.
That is 12:50
